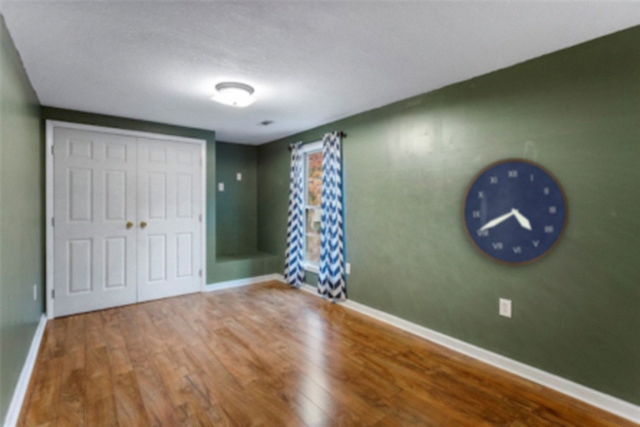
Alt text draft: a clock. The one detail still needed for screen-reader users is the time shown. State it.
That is 4:41
